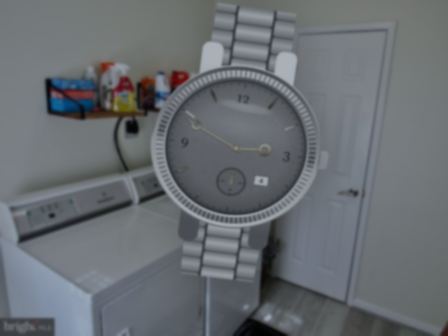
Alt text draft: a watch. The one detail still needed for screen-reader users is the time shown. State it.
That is 2:49
